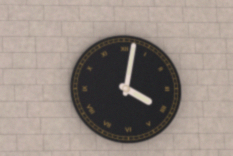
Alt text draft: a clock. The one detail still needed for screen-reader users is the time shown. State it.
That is 4:02
